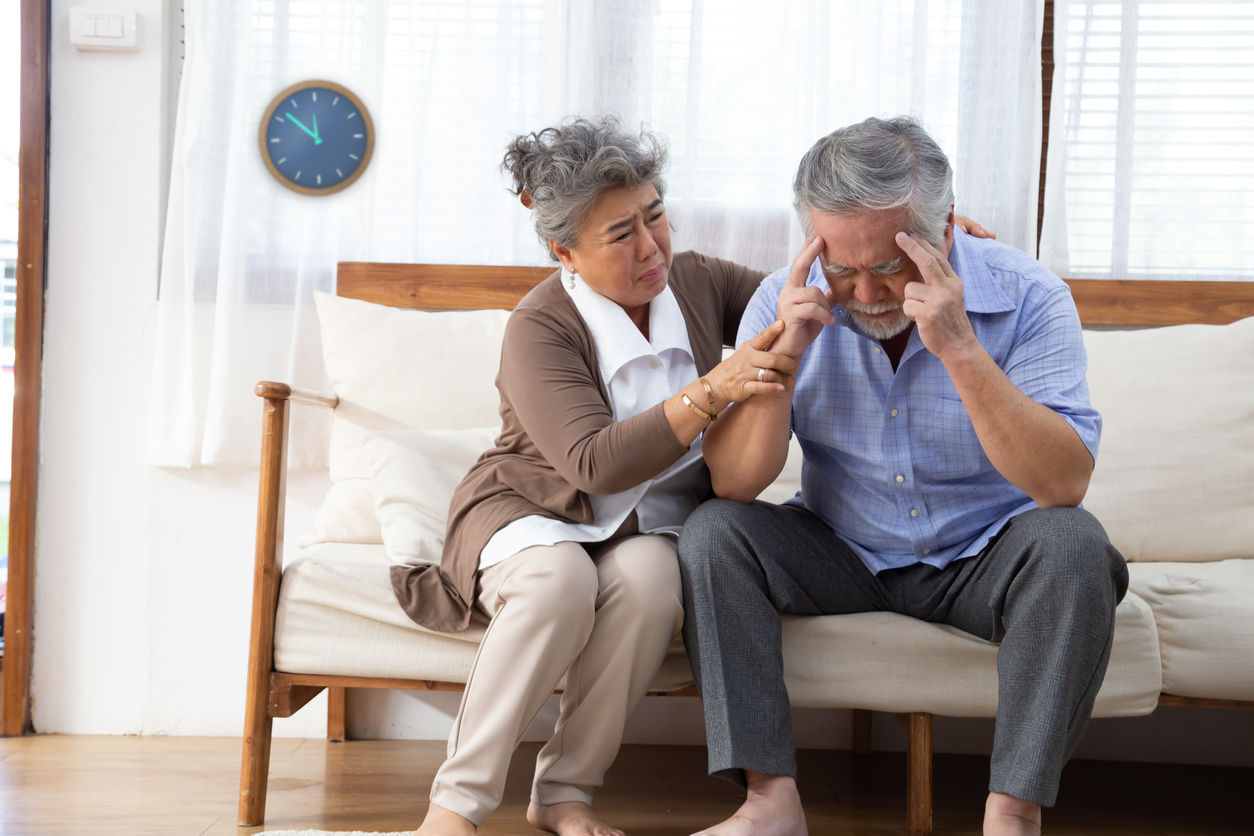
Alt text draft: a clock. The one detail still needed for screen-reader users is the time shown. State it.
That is 11:52
